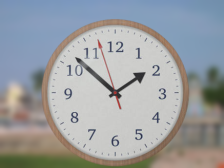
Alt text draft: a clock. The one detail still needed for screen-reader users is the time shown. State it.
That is 1:51:57
